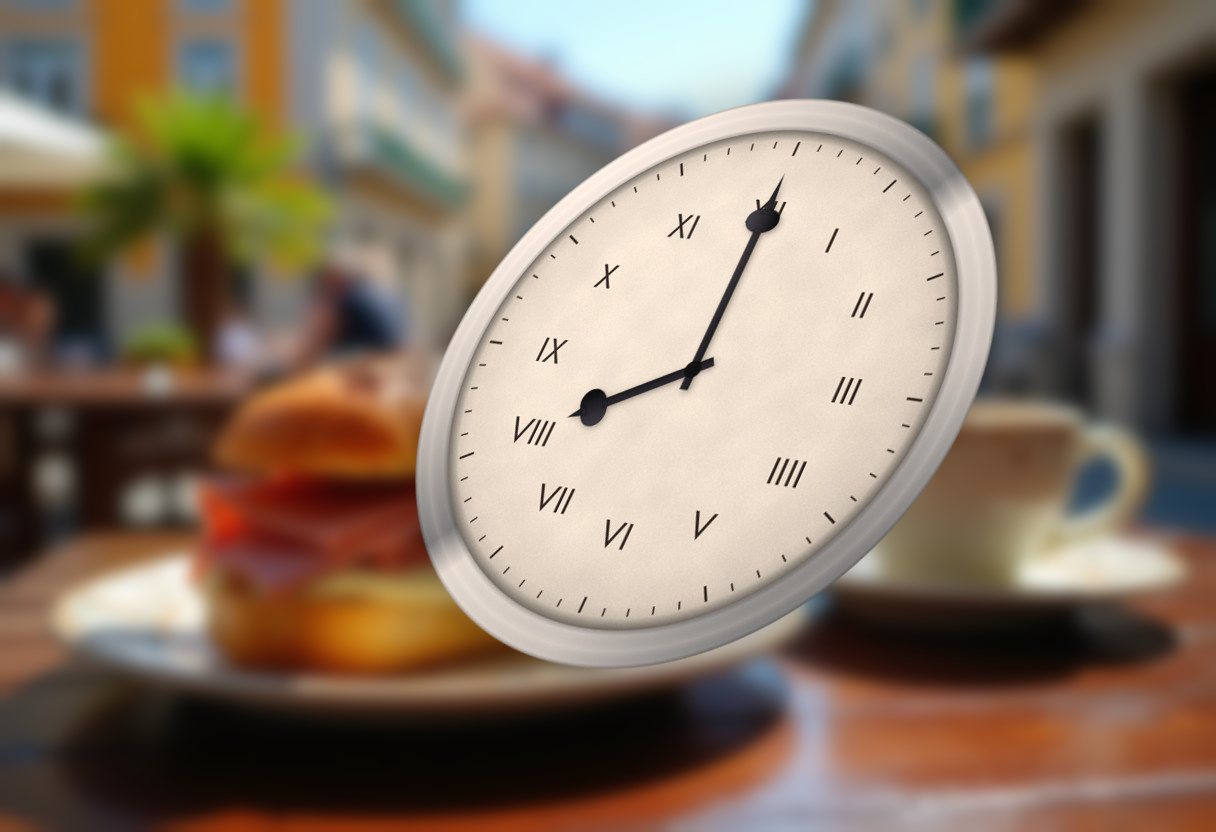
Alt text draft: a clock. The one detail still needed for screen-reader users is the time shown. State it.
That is 8:00
